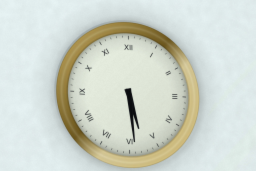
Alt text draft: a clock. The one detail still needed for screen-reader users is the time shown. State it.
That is 5:29
